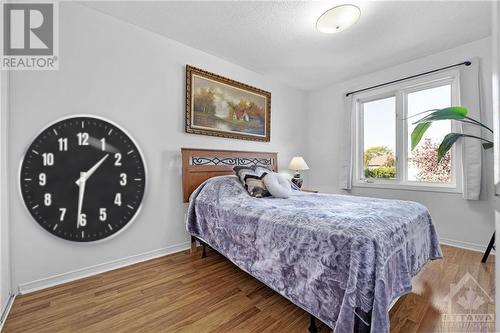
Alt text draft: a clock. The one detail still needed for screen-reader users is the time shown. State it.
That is 1:31
